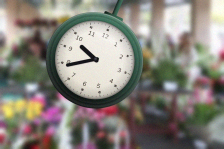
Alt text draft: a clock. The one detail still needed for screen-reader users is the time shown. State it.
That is 9:39
